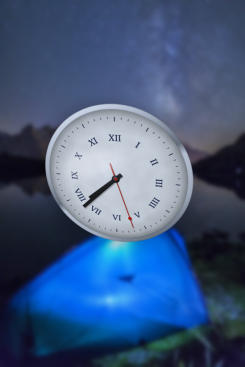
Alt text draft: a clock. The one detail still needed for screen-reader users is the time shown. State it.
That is 7:37:27
